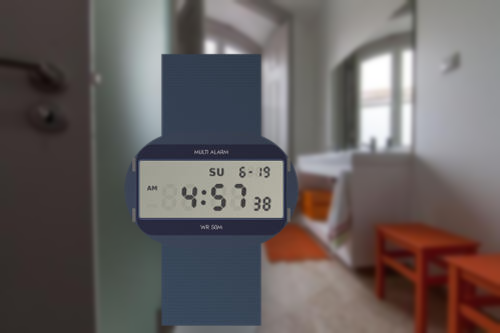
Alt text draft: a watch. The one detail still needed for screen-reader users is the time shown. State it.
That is 4:57:38
